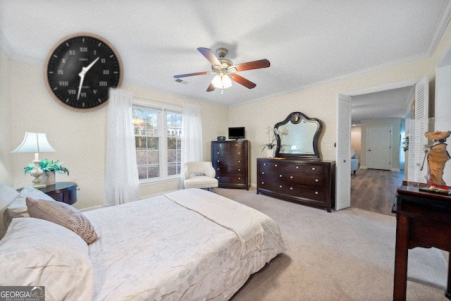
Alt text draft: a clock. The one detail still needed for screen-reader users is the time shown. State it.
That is 1:32
